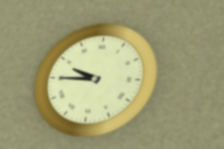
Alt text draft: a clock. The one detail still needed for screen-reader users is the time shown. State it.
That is 9:45
